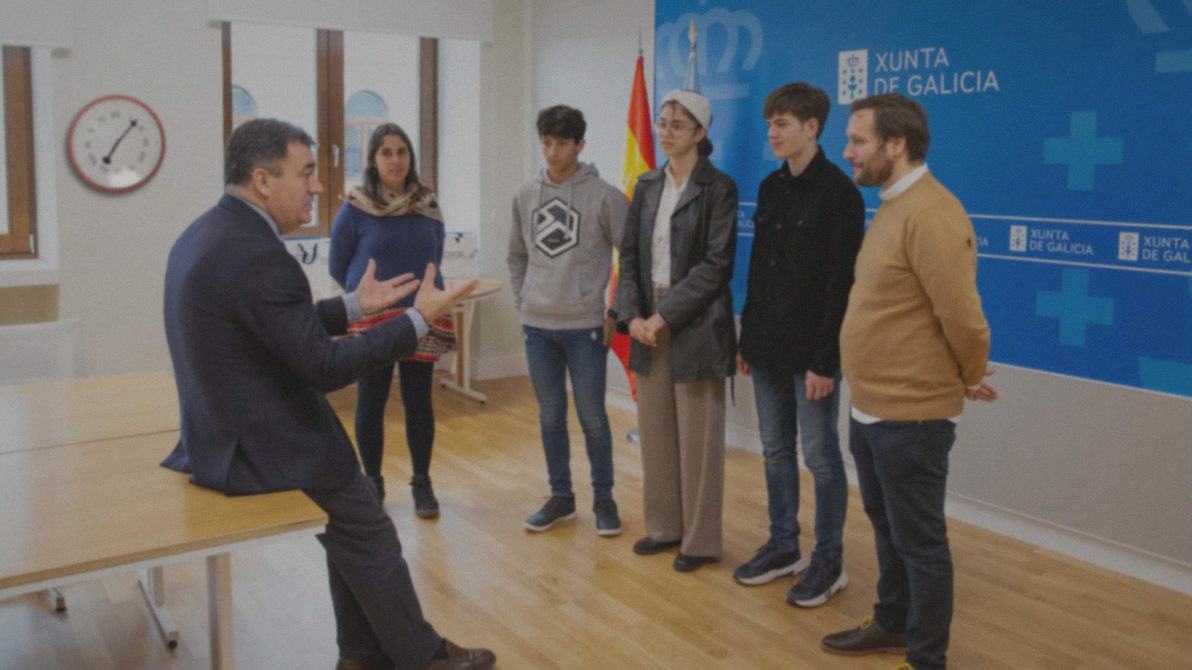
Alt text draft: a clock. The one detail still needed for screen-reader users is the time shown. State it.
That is 7:07
